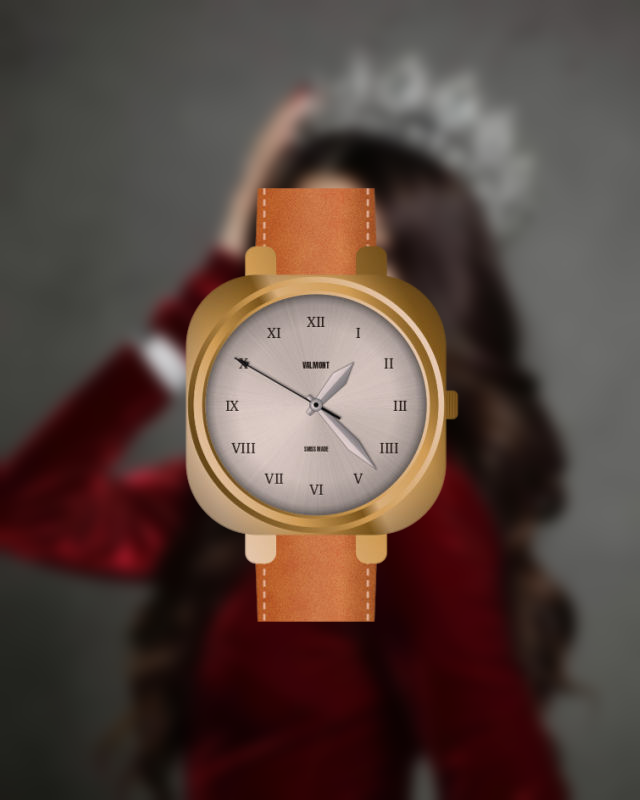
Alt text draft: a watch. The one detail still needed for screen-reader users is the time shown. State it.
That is 1:22:50
